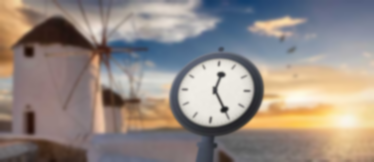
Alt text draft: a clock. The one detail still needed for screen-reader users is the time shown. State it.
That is 12:25
